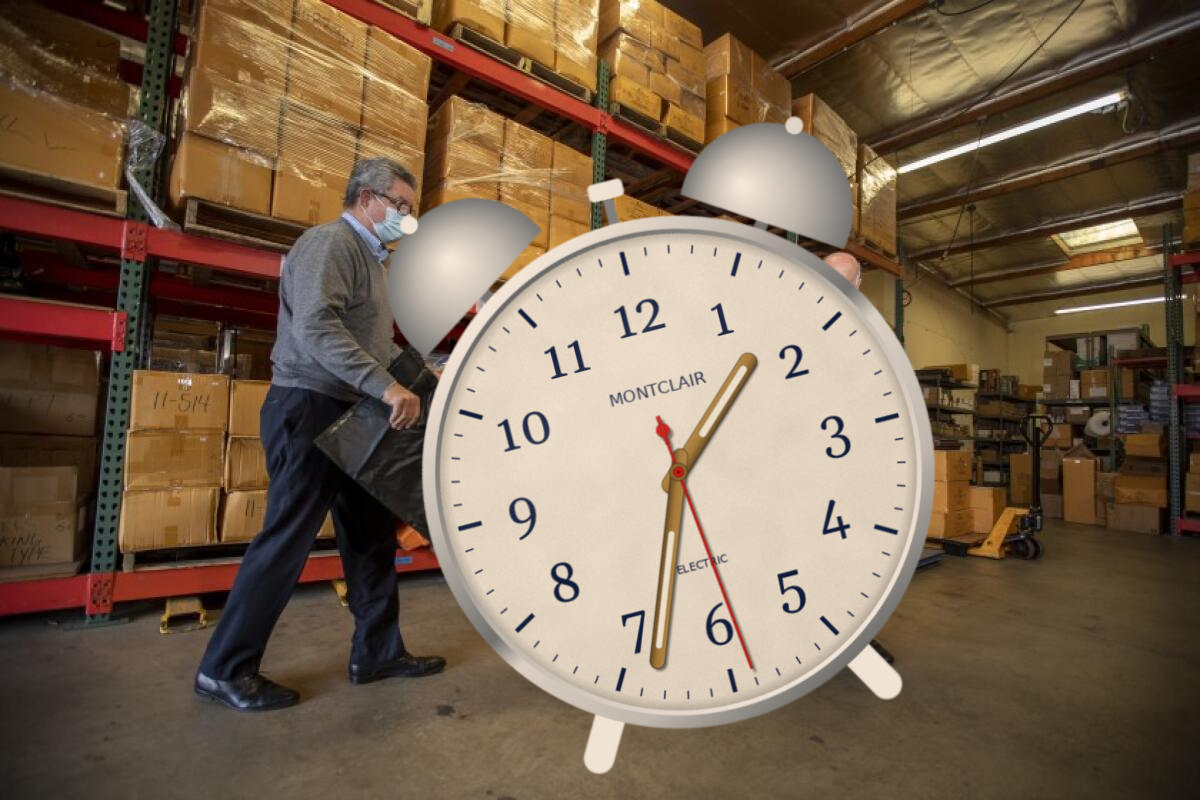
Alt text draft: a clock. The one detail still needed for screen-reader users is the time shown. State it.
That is 1:33:29
